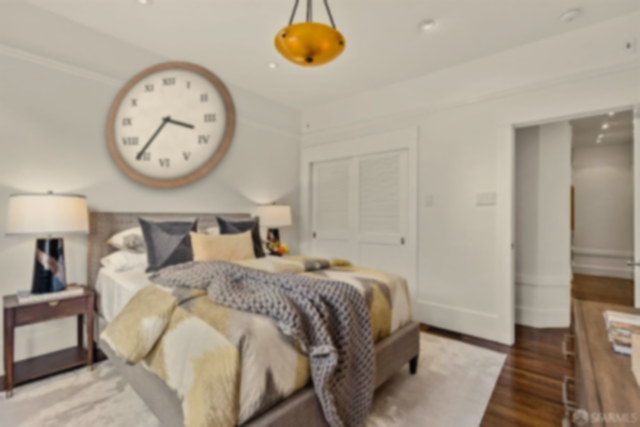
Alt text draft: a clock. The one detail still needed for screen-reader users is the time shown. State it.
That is 3:36
